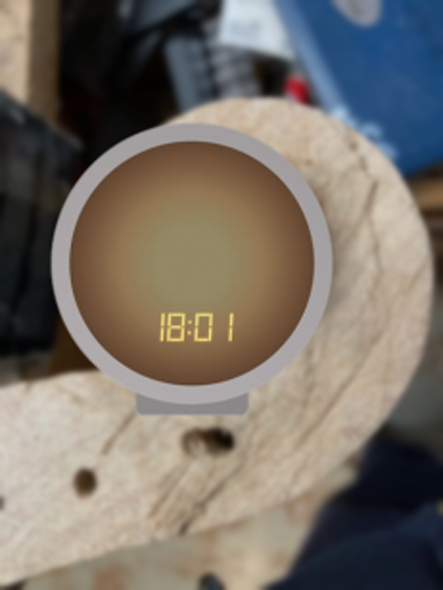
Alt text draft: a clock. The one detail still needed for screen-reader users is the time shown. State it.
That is 18:01
